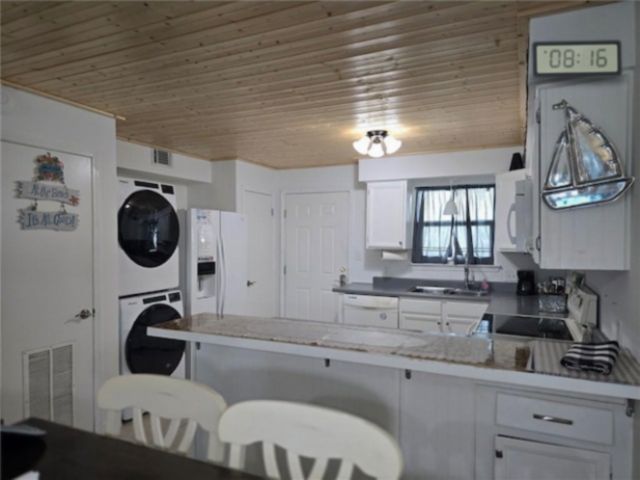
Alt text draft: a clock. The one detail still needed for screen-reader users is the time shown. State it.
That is 8:16
